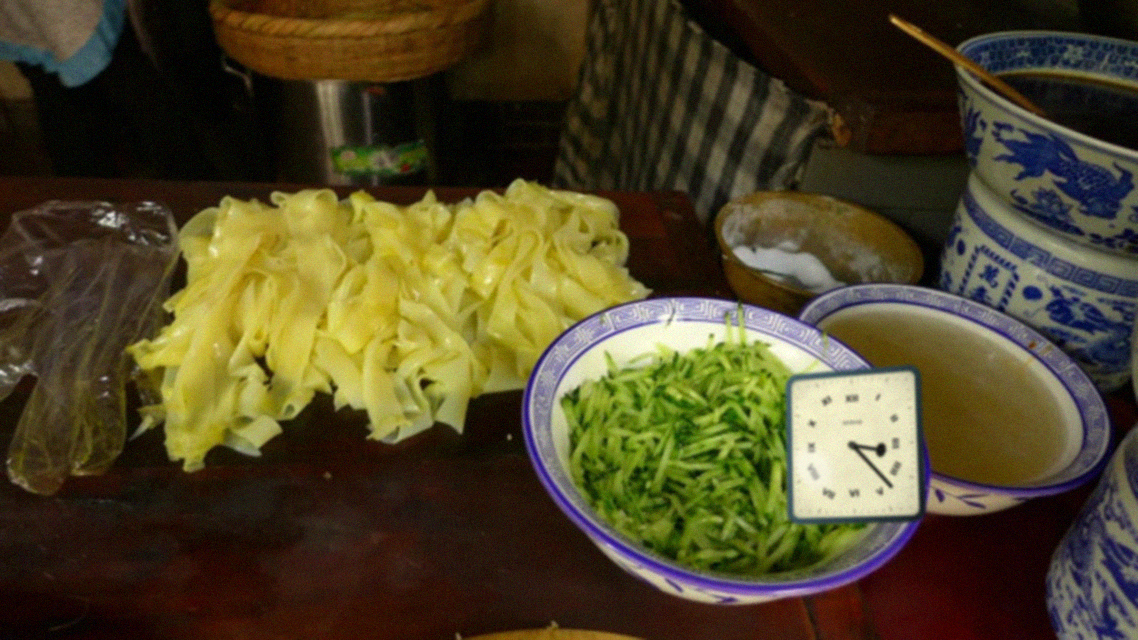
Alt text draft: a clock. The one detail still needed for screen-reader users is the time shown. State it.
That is 3:23
